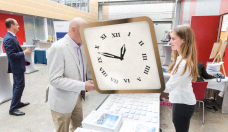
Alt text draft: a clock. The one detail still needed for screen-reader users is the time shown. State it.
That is 12:48
